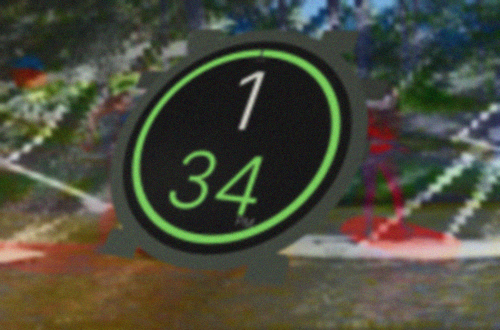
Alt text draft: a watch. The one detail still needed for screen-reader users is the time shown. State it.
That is 1:34
